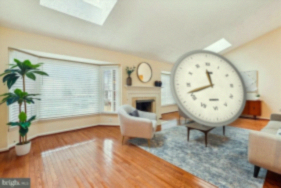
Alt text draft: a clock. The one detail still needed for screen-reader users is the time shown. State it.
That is 11:42
